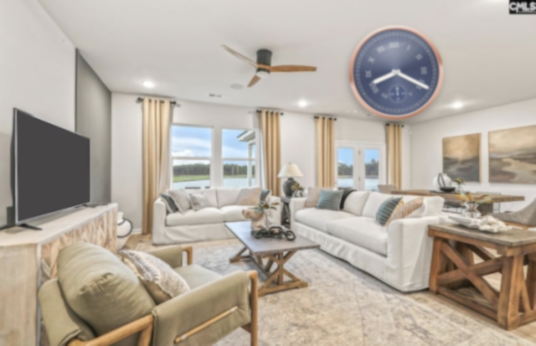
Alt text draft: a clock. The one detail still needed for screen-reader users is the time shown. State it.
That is 8:20
